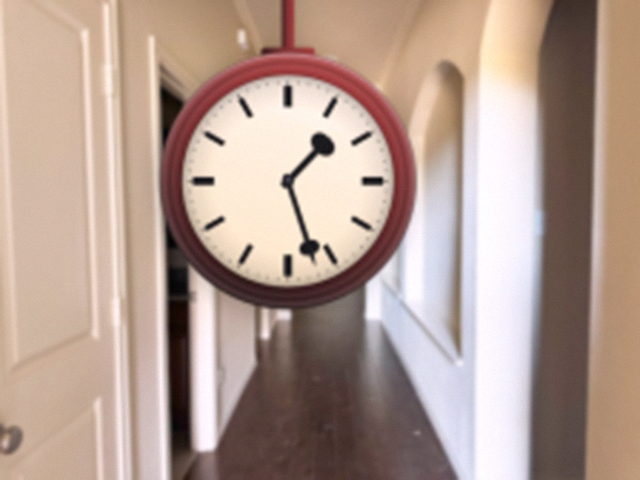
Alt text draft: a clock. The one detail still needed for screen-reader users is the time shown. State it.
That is 1:27
